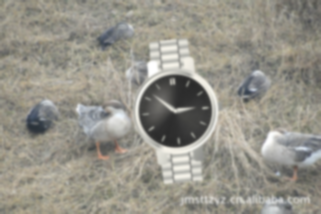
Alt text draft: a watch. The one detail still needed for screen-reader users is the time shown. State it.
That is 2:52
